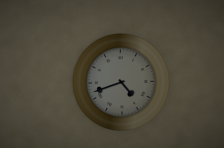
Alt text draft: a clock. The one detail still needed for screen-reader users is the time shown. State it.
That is 4:42
